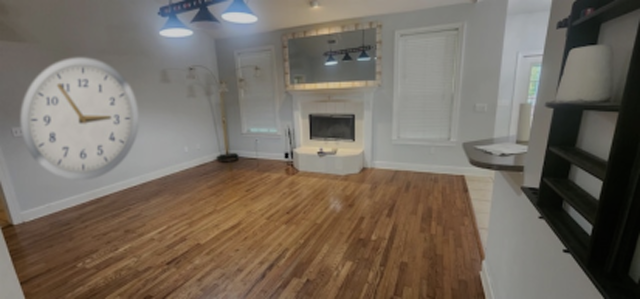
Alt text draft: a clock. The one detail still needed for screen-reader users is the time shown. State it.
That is 2:54
